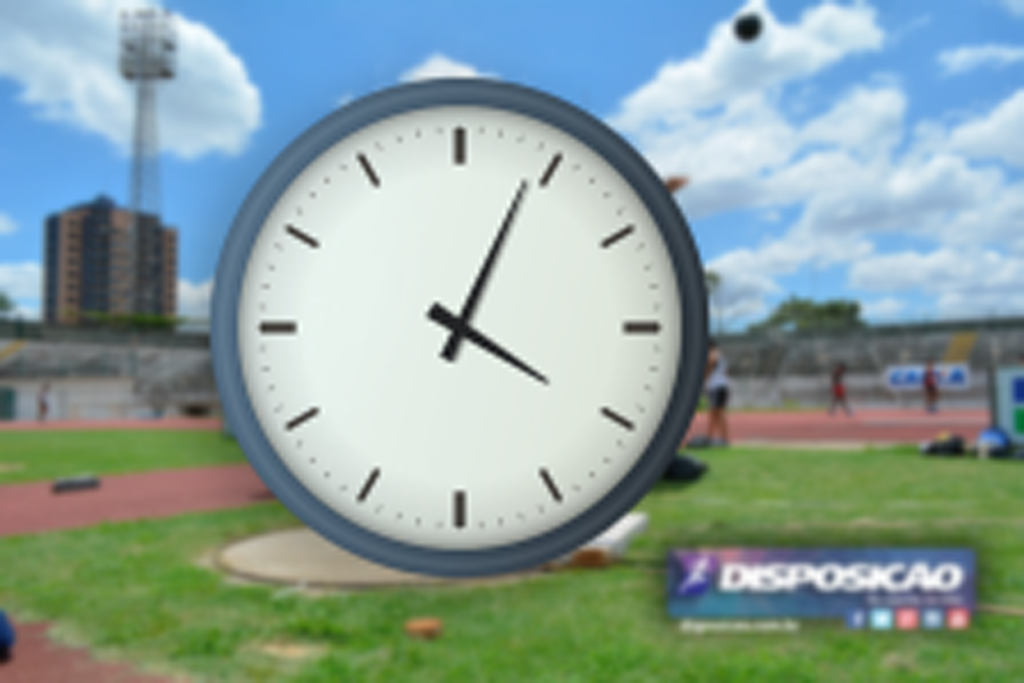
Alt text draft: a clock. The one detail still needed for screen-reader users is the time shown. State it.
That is 4:04
